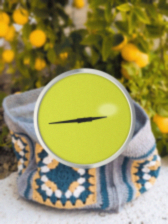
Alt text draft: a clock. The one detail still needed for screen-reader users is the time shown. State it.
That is 2:44
